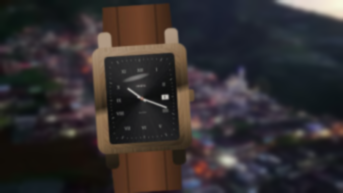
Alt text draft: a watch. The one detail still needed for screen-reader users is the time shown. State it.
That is 10:19
